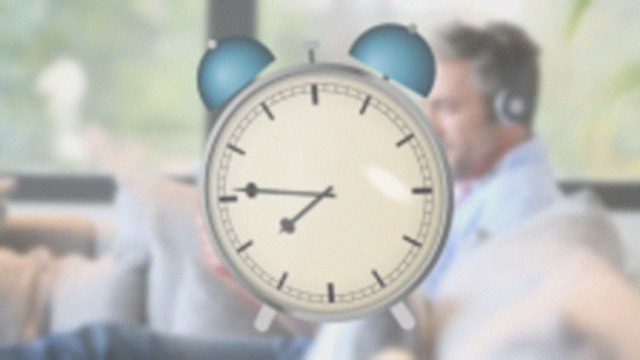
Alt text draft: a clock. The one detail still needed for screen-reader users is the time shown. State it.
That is 7:46
